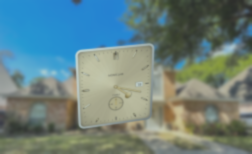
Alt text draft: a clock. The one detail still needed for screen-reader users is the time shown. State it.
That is 4:18
